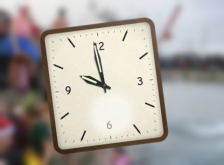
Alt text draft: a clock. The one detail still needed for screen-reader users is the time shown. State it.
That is 9:59
